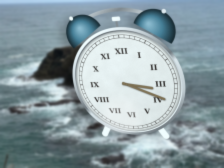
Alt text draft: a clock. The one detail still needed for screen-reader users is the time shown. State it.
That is 3:19
